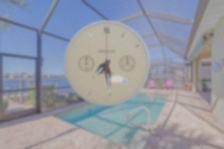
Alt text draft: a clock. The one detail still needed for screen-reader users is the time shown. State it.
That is 7:29
